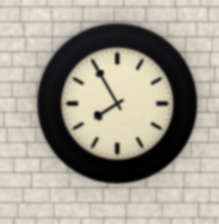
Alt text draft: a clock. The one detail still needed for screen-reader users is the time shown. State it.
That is 7:55
